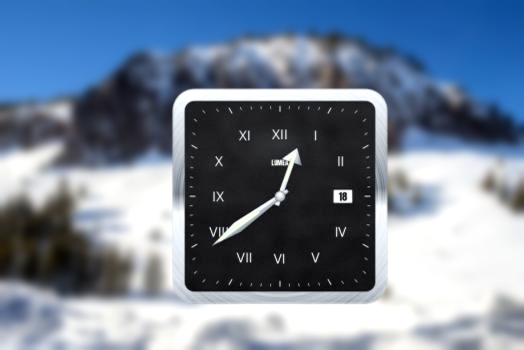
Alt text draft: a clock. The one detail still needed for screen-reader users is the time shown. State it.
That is 12:39
